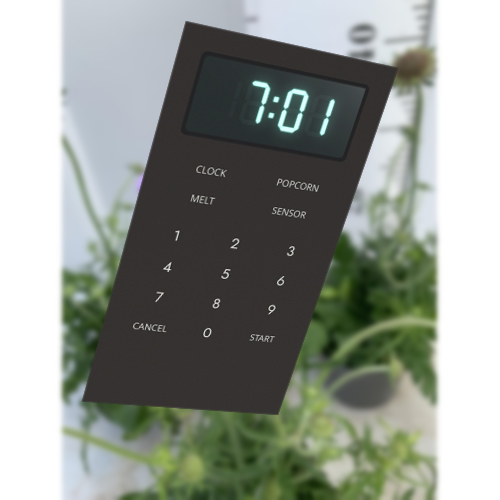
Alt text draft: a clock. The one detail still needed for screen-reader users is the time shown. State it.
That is 7:01
